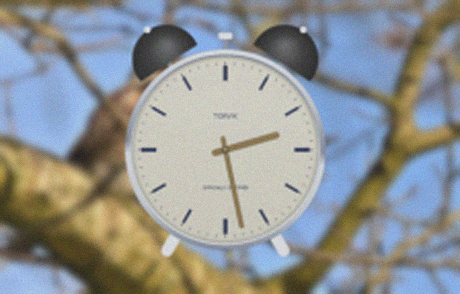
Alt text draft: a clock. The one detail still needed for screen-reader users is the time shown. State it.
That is 2:28
